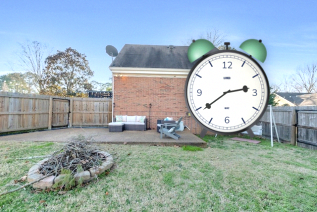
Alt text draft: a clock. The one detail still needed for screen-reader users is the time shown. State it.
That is 2:39
